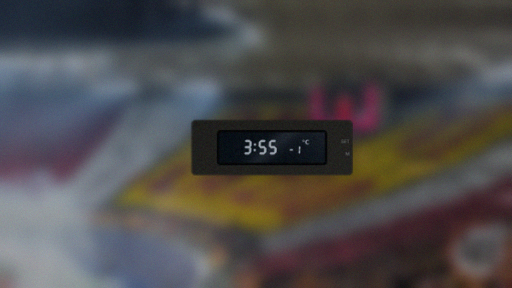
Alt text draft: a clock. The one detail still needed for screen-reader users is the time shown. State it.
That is 3:55
